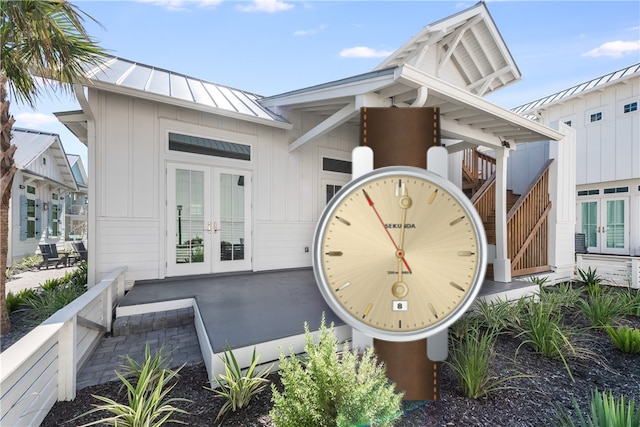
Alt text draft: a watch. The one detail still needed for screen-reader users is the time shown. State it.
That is 6:00:55
